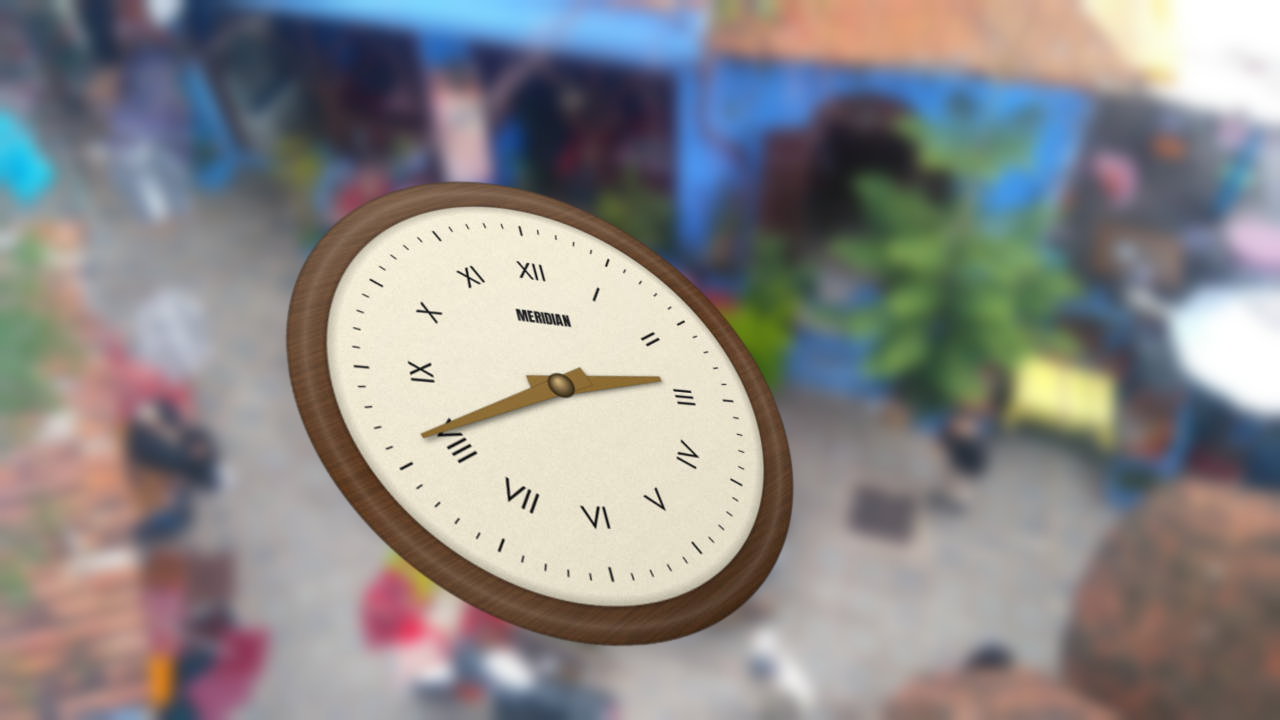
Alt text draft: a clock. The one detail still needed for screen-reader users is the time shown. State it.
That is 2:41
